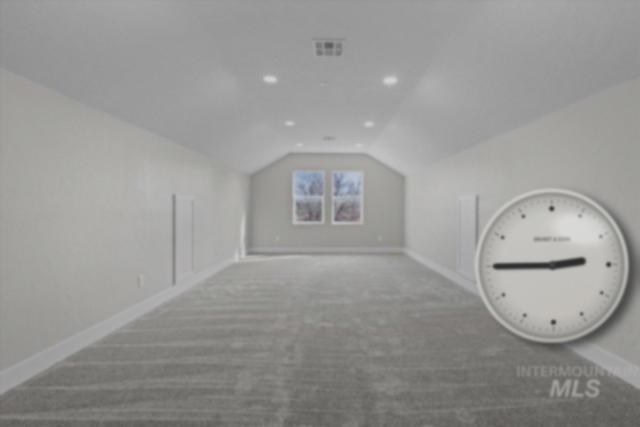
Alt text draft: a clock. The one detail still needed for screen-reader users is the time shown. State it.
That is 2:45
